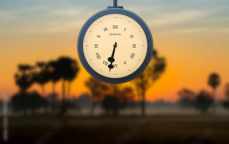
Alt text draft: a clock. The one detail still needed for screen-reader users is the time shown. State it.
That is 6:32
